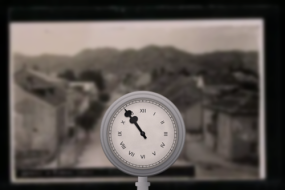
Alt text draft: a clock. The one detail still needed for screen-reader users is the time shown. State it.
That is 10:54
